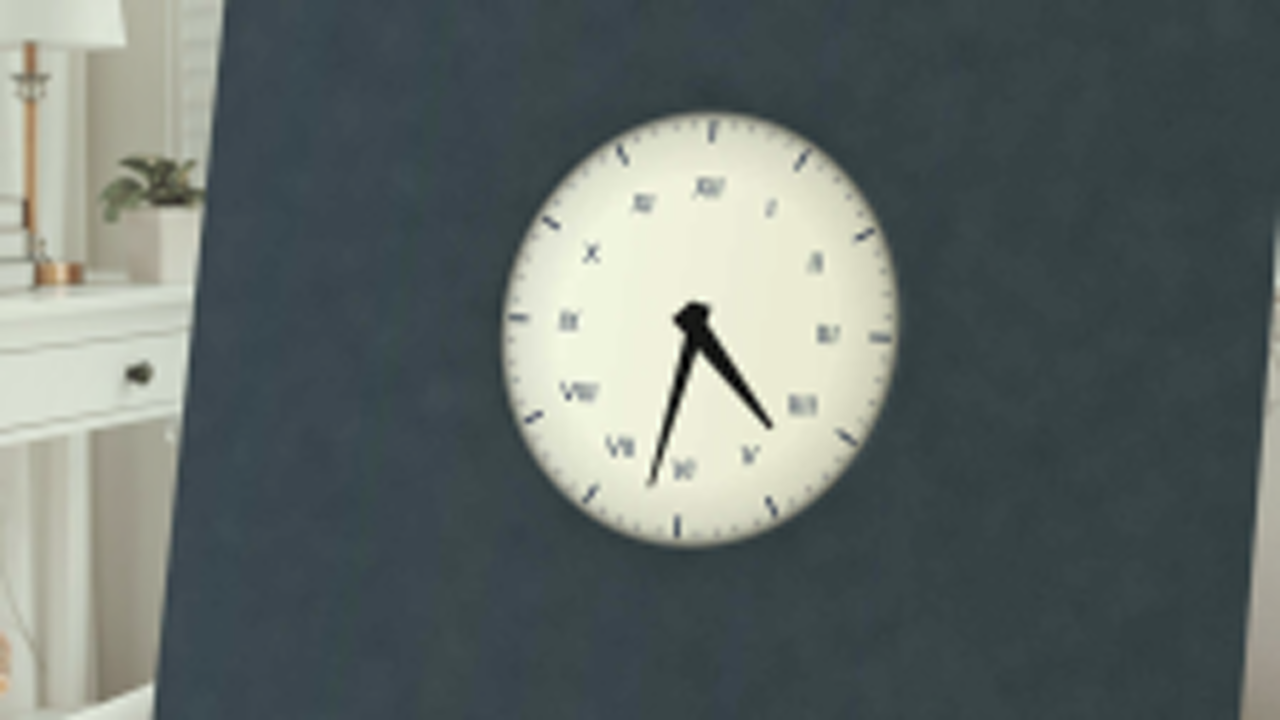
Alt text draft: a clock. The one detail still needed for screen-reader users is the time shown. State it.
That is 4:32
